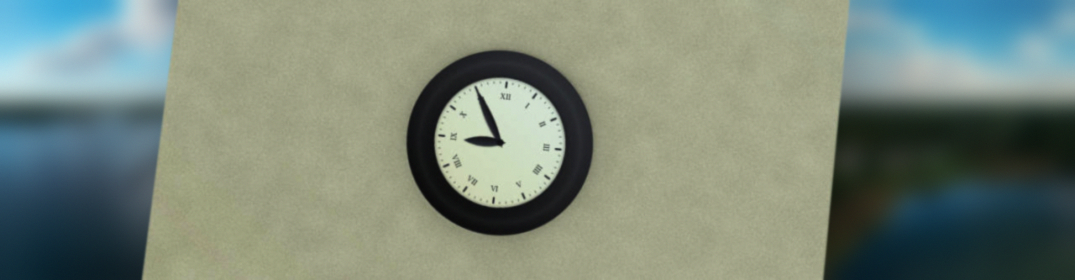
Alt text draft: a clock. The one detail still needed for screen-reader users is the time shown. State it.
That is 8:55
